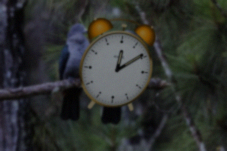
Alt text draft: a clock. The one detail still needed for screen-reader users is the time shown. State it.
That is 12:09
